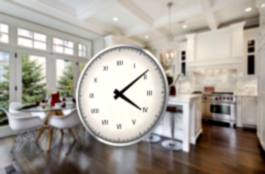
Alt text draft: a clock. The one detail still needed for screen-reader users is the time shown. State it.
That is 4:09
